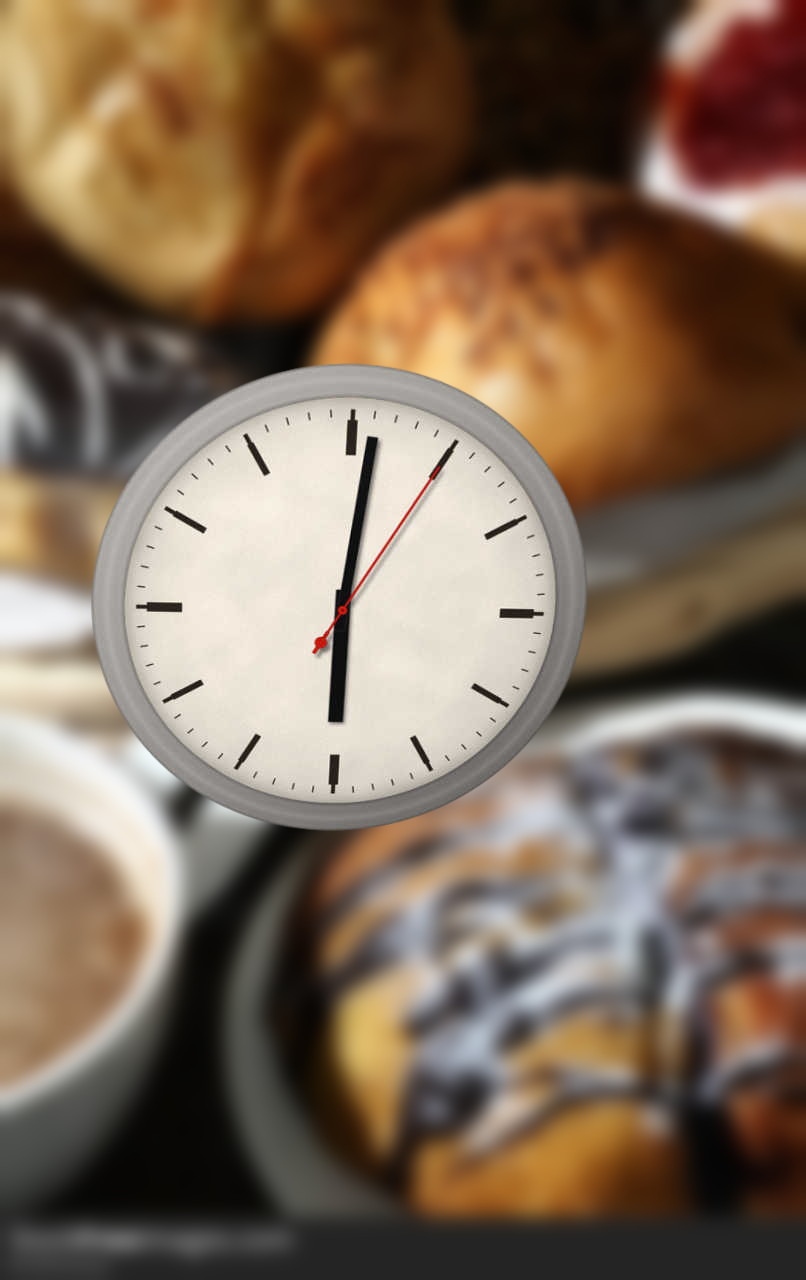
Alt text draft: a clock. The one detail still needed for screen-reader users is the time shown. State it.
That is 6:01:05
